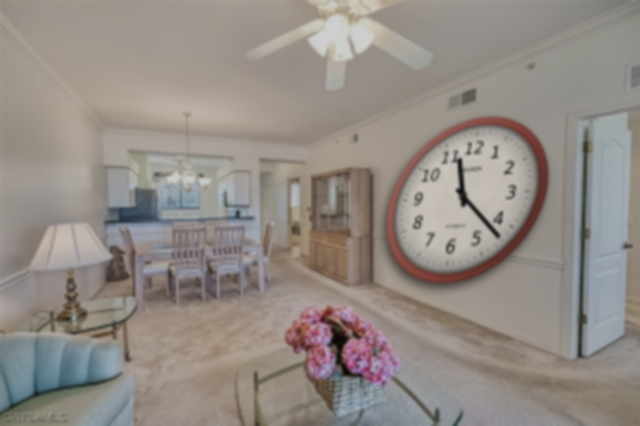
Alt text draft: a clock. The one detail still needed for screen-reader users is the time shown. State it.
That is 11:22
